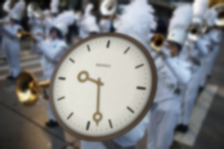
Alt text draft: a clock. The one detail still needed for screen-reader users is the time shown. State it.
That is 9:28
